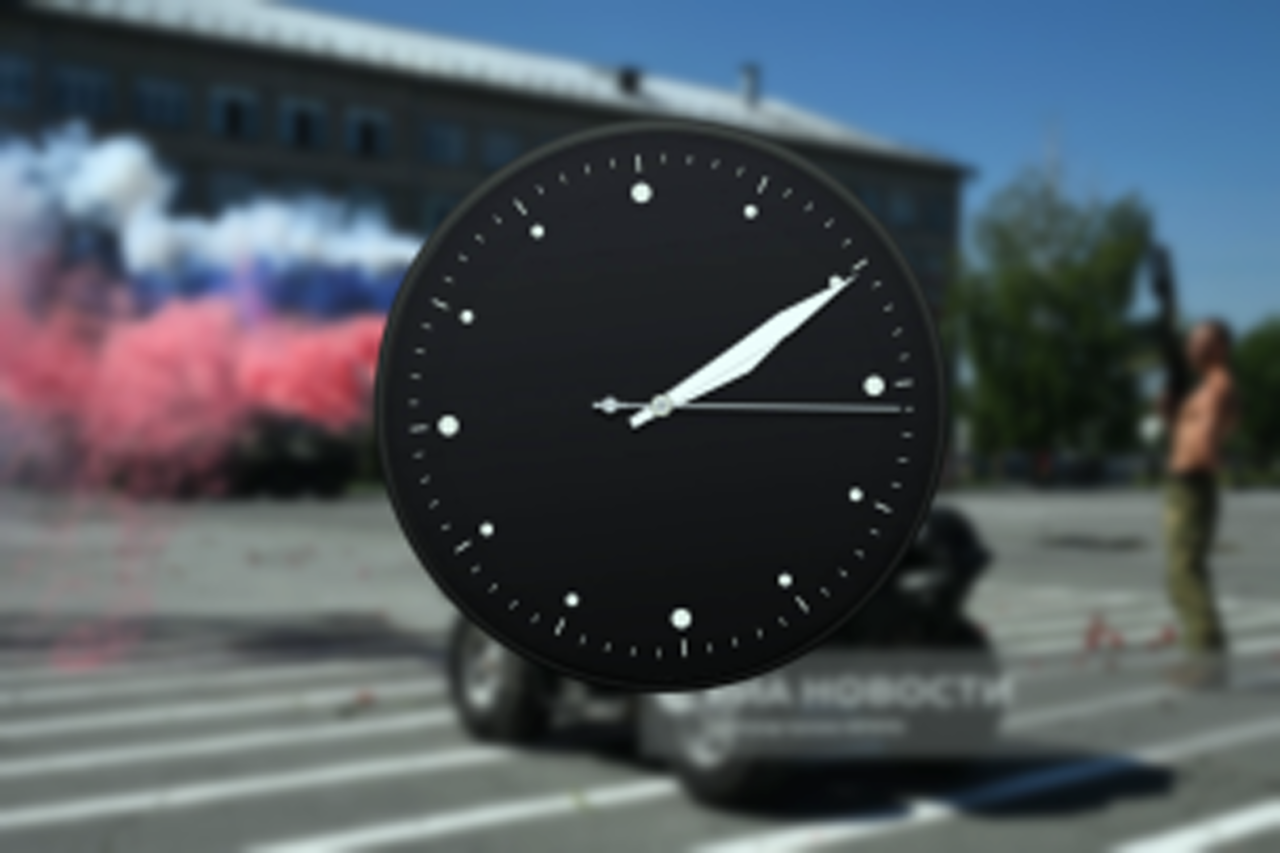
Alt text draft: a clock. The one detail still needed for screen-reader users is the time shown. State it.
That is 2:10:16
